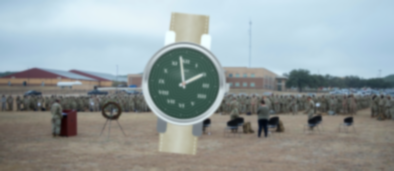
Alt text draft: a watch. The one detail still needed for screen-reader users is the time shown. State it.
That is 1:58
